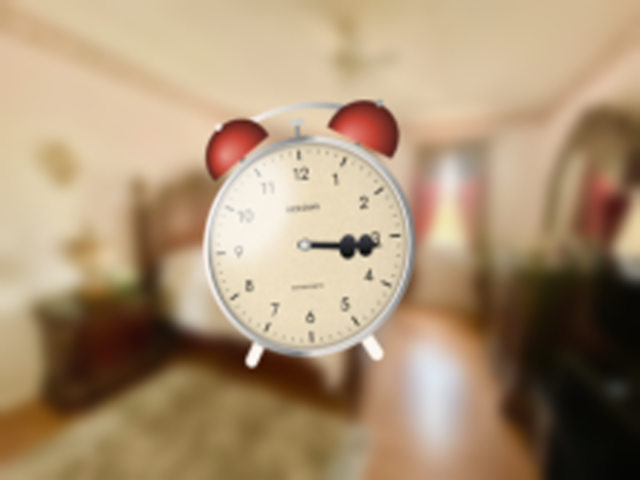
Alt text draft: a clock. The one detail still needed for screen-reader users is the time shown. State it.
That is 3:16
